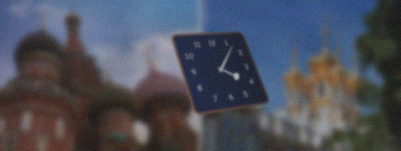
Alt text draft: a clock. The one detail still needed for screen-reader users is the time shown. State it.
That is 4:07
